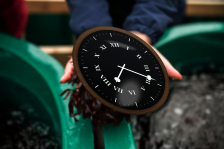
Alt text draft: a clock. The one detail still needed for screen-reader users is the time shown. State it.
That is 7:19
